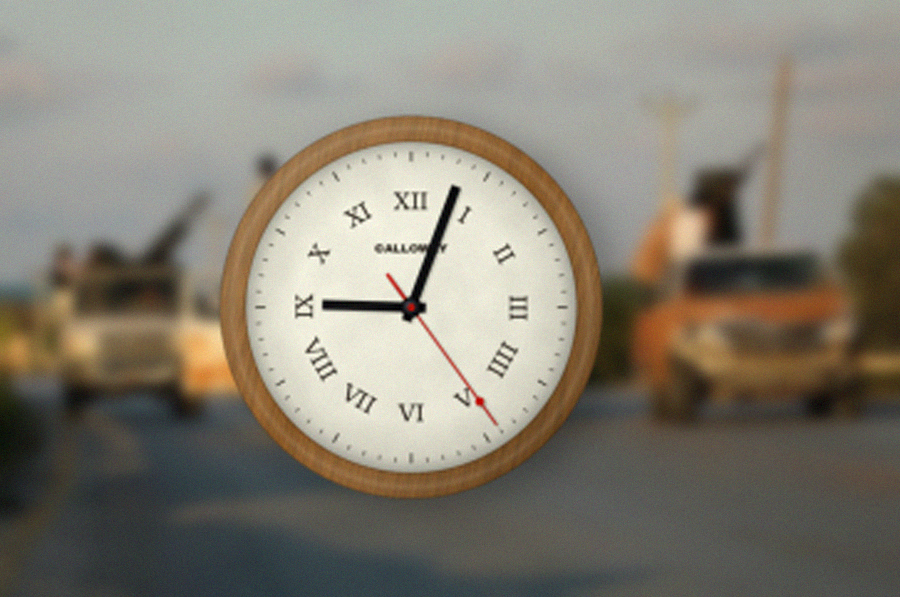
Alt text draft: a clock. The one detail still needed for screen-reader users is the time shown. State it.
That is 9:03:24
